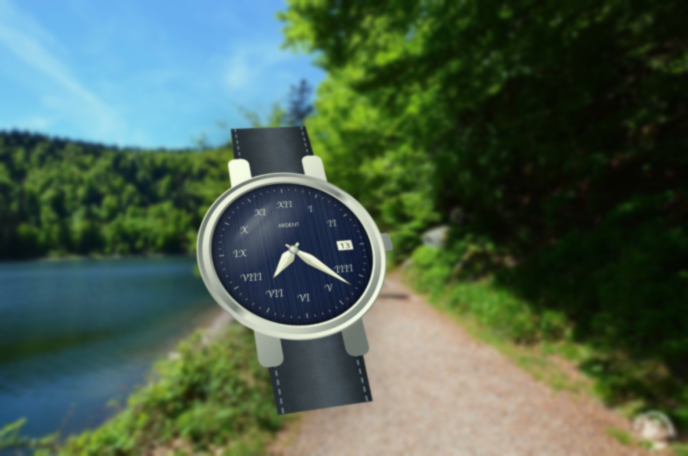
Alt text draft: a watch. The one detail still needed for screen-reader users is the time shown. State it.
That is 7:22
